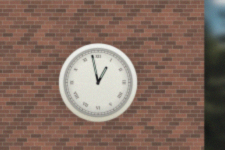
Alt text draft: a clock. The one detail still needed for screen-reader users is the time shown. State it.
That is 12:58
